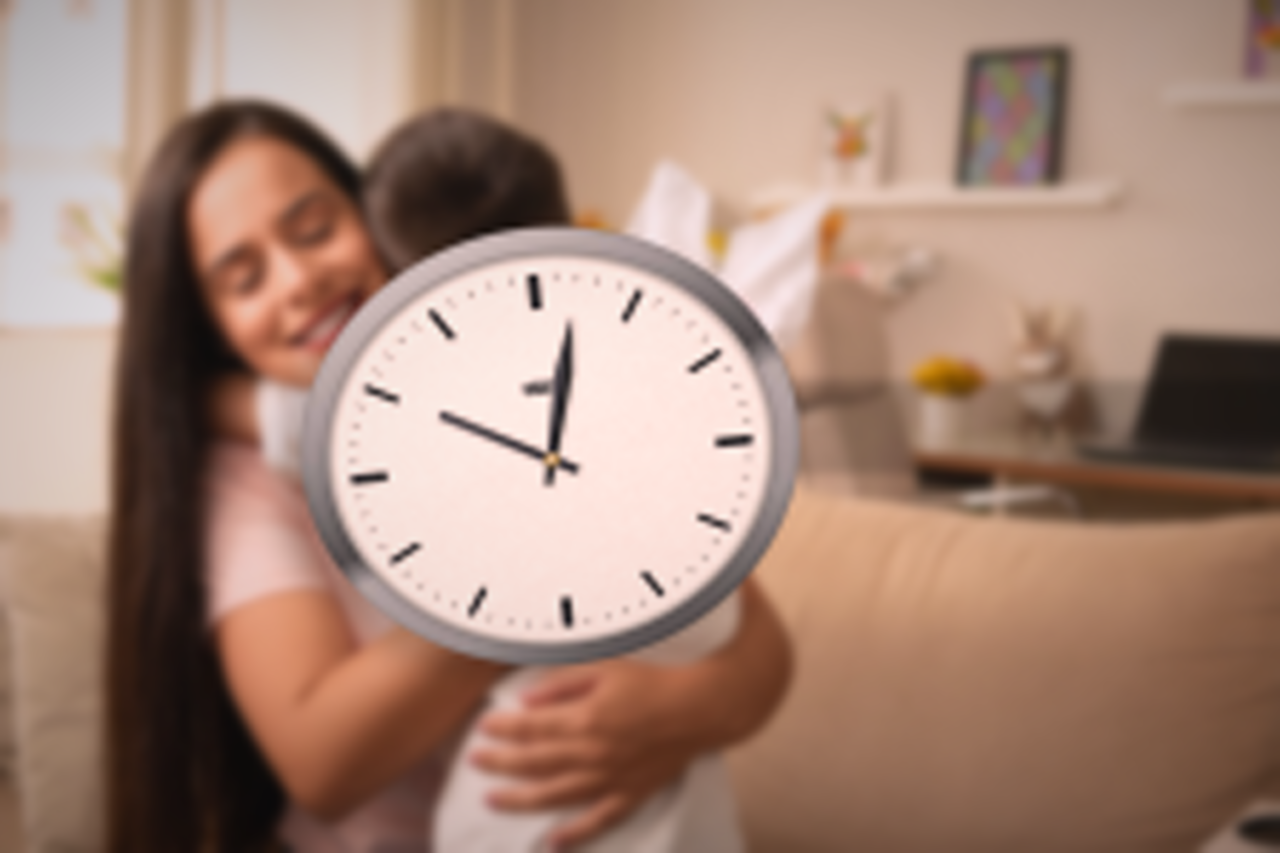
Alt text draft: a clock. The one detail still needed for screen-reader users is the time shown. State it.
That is 10:02
